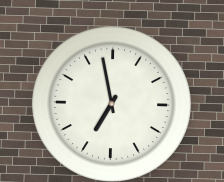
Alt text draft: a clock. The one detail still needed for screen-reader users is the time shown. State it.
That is 6:58
